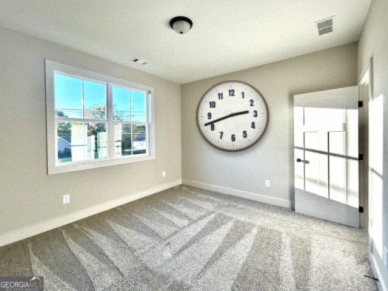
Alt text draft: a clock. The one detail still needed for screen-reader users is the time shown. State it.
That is 2:42
